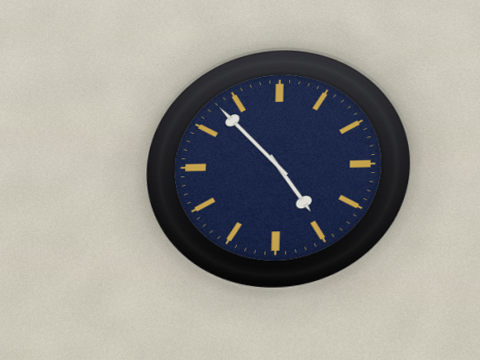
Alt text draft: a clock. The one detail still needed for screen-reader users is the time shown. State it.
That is 4:53
